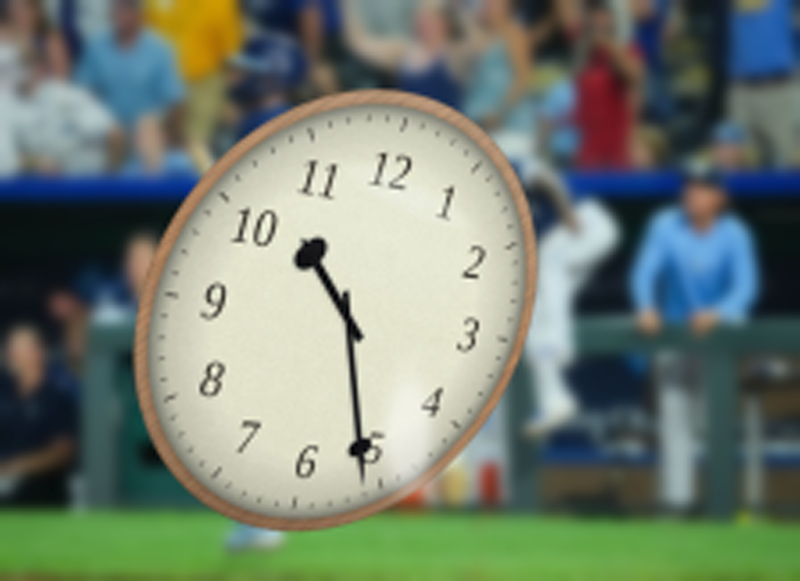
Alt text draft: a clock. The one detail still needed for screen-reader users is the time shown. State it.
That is 10:26
